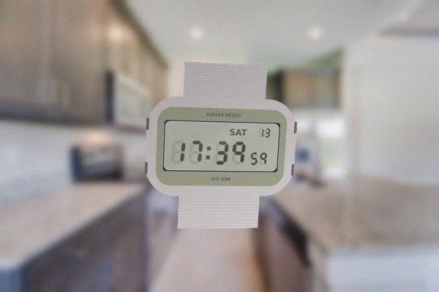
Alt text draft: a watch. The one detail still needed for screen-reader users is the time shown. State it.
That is 17:39:59
